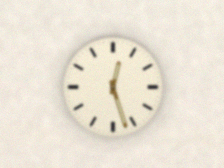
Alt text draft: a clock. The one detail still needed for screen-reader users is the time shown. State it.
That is 12:27
